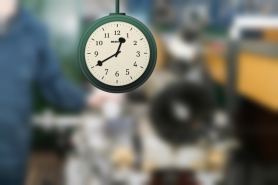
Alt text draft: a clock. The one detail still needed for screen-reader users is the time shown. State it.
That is 12:40
